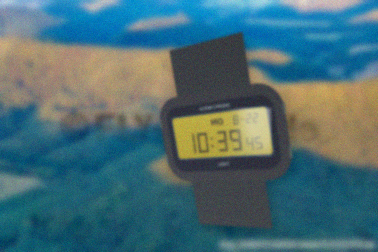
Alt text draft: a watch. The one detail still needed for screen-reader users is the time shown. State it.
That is 10:39
